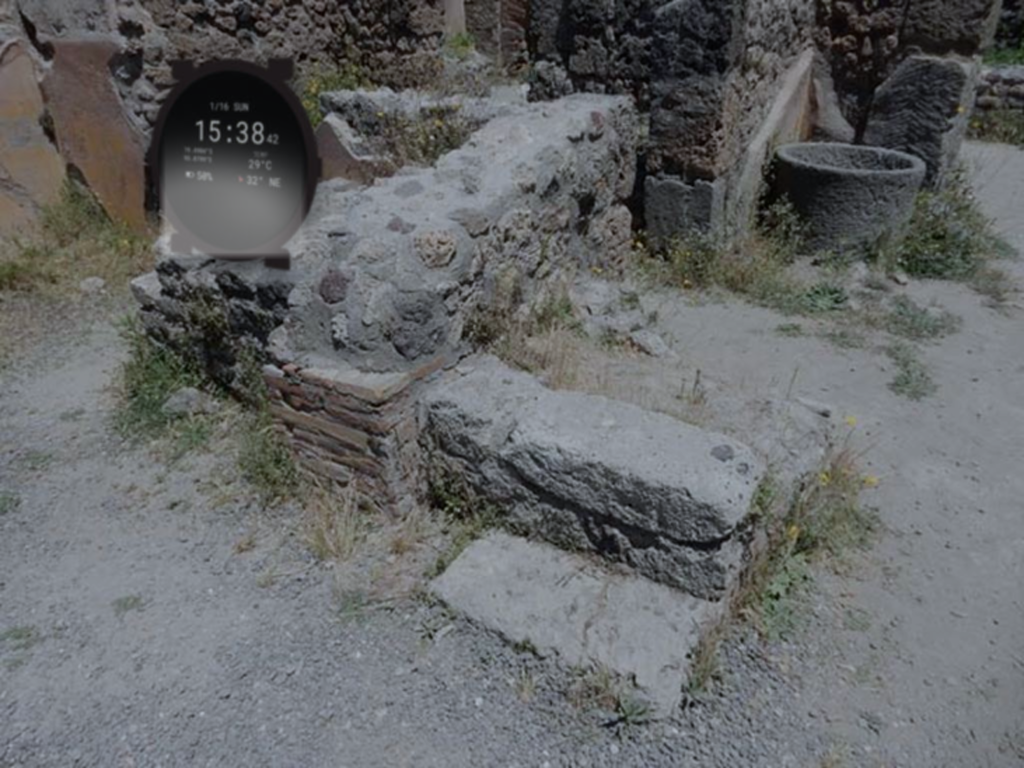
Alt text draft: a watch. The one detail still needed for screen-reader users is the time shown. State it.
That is 15:38
